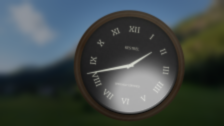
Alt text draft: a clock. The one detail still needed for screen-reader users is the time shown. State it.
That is 1:42
